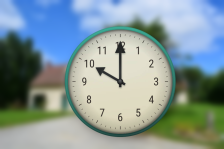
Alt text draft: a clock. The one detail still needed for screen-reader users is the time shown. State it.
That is 10:00
